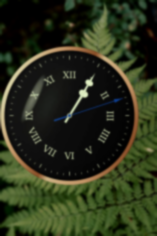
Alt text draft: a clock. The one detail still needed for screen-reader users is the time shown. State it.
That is 1:05:12
